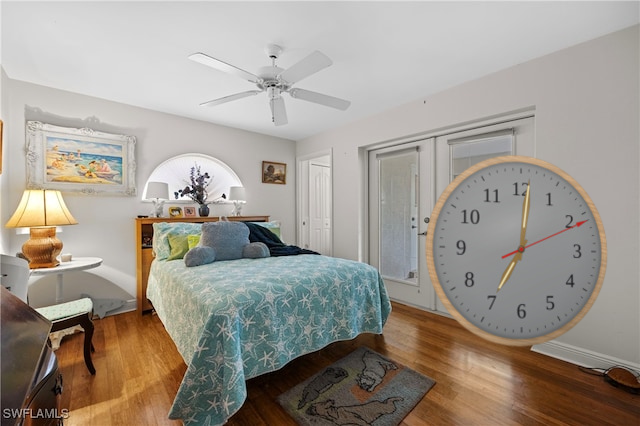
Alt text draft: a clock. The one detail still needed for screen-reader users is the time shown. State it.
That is 7:01:11
